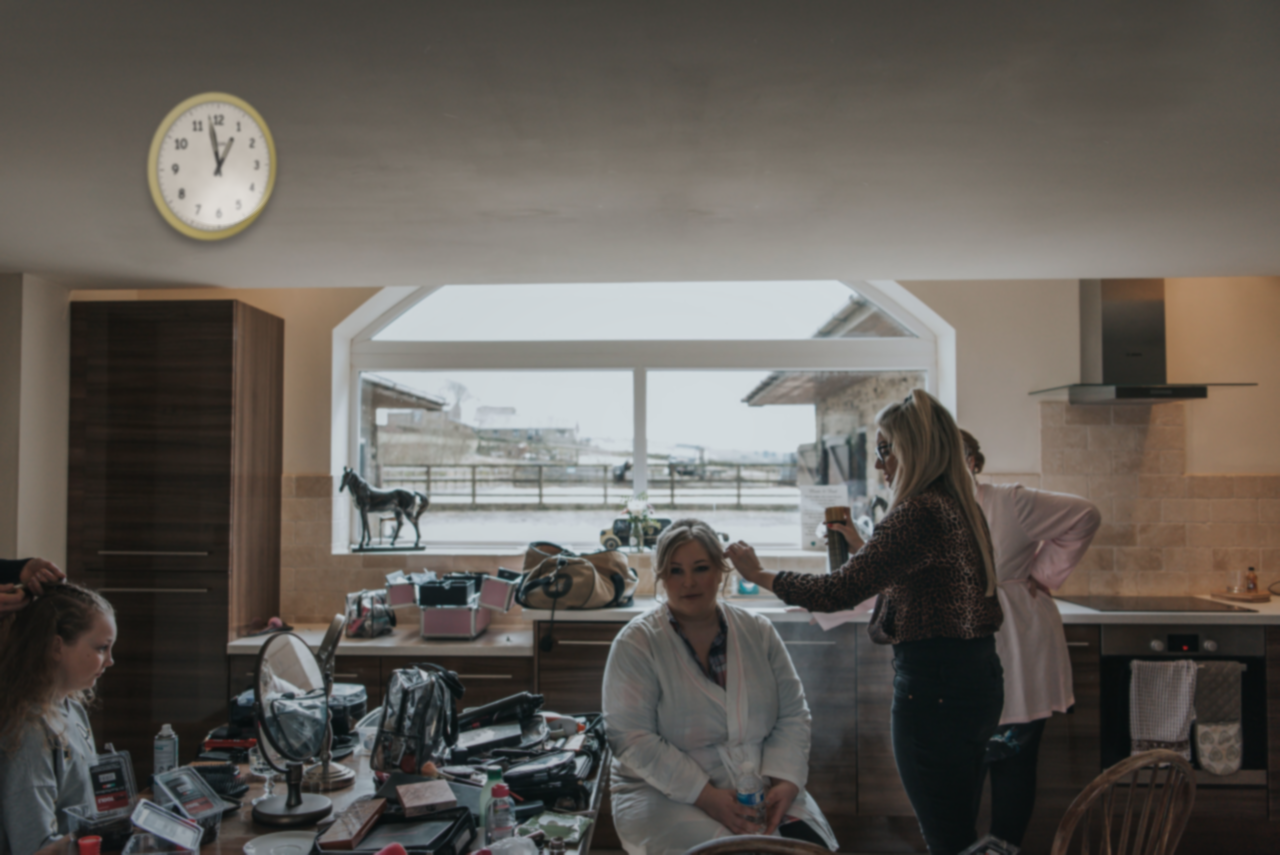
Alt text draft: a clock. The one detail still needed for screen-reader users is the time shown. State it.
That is 12:58
